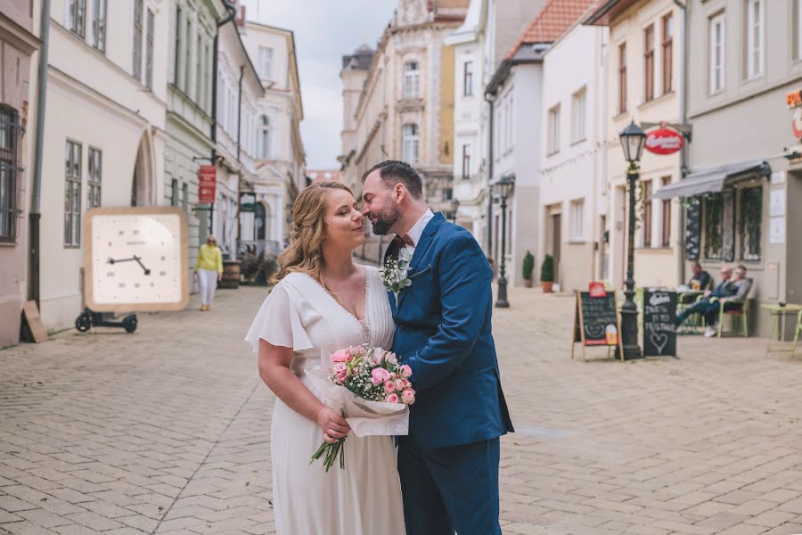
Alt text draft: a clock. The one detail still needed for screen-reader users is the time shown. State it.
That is 4:44
